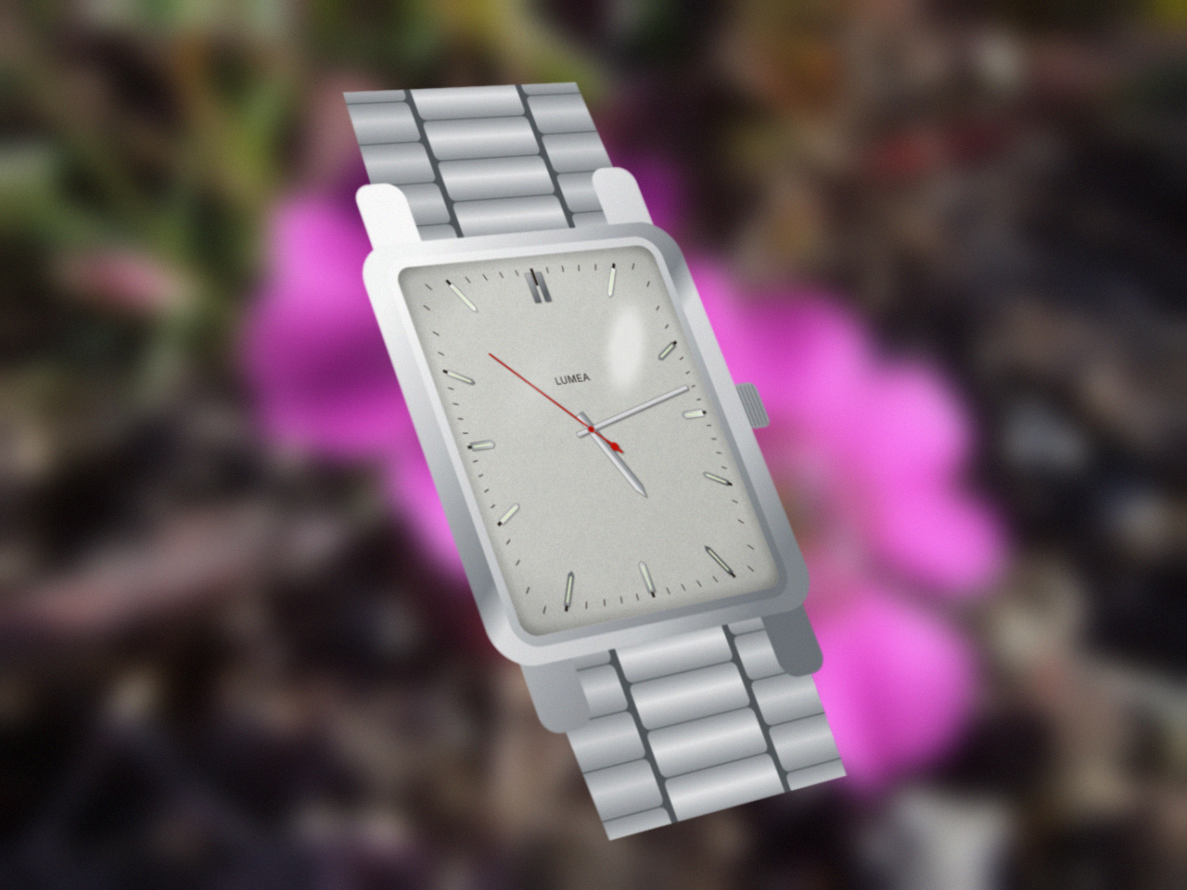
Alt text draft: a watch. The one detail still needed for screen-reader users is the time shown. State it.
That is 5:12:53
